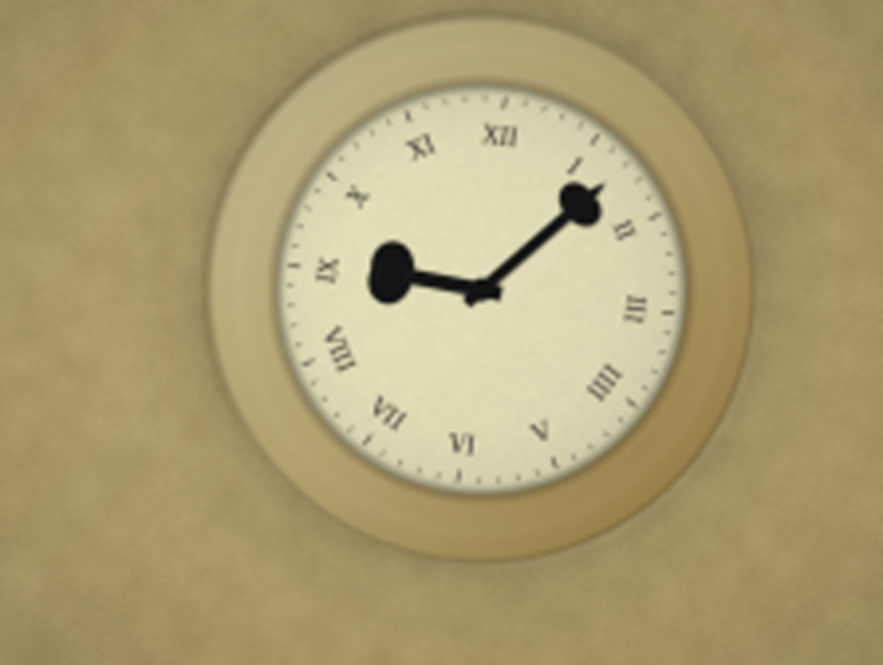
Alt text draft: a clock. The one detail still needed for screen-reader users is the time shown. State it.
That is 9:07
